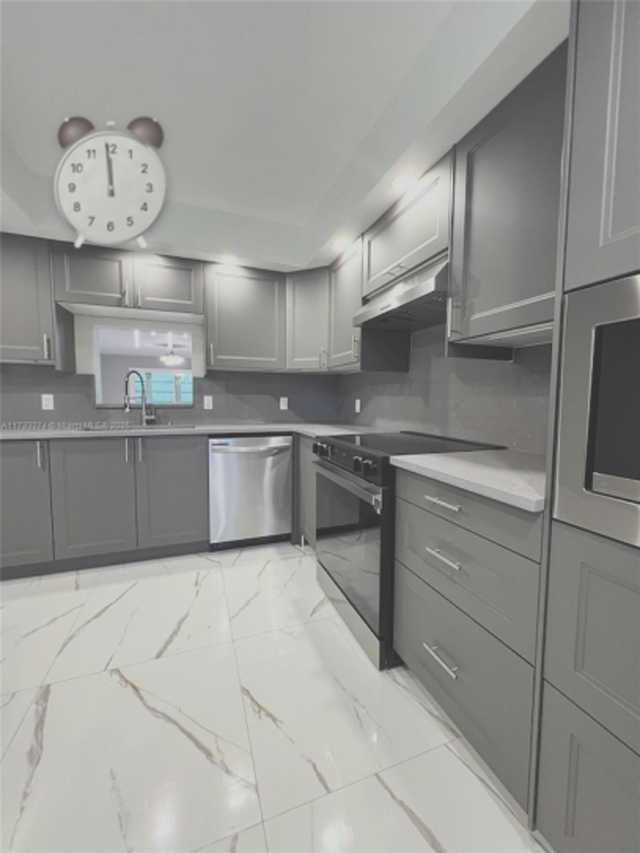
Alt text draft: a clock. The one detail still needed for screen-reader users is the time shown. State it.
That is 11:59
